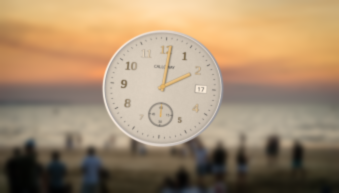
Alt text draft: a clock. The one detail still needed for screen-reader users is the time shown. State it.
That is 2:01
